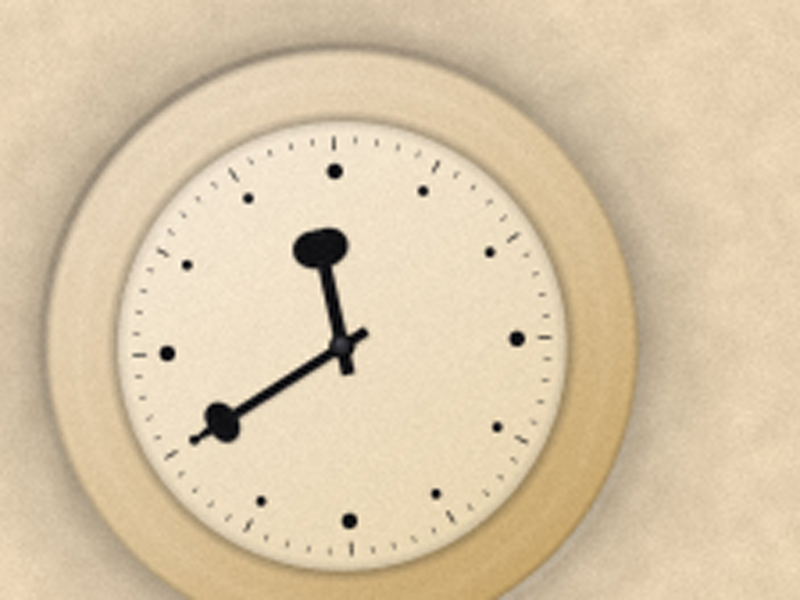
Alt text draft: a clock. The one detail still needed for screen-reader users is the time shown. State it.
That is 11:40
